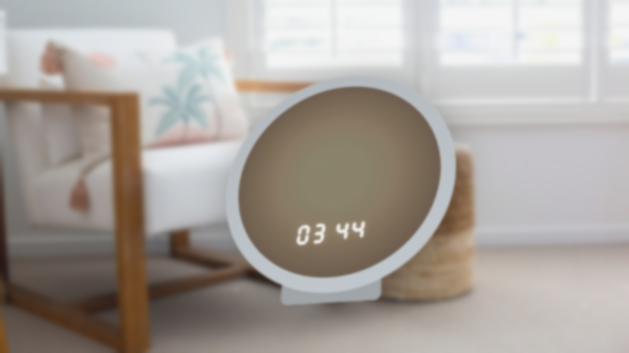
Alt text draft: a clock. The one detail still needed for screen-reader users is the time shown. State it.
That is 3:44
